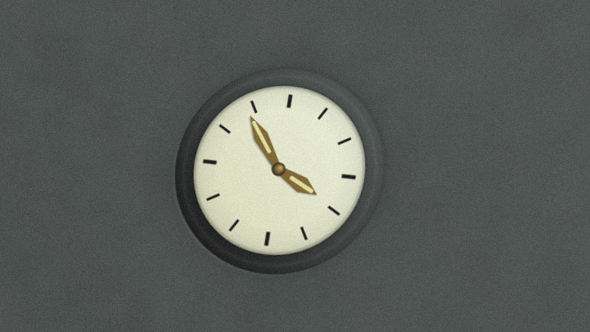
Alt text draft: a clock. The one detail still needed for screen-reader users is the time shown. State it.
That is 3:54
